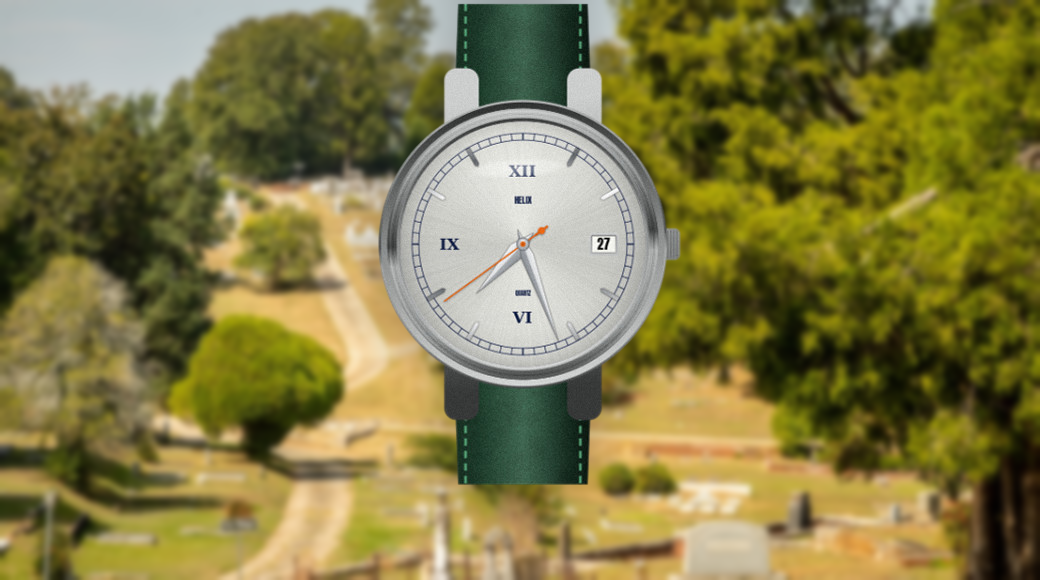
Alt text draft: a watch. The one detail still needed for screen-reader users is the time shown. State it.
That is 7:26:39
